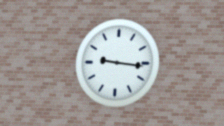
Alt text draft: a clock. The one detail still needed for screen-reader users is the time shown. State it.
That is 9:16
